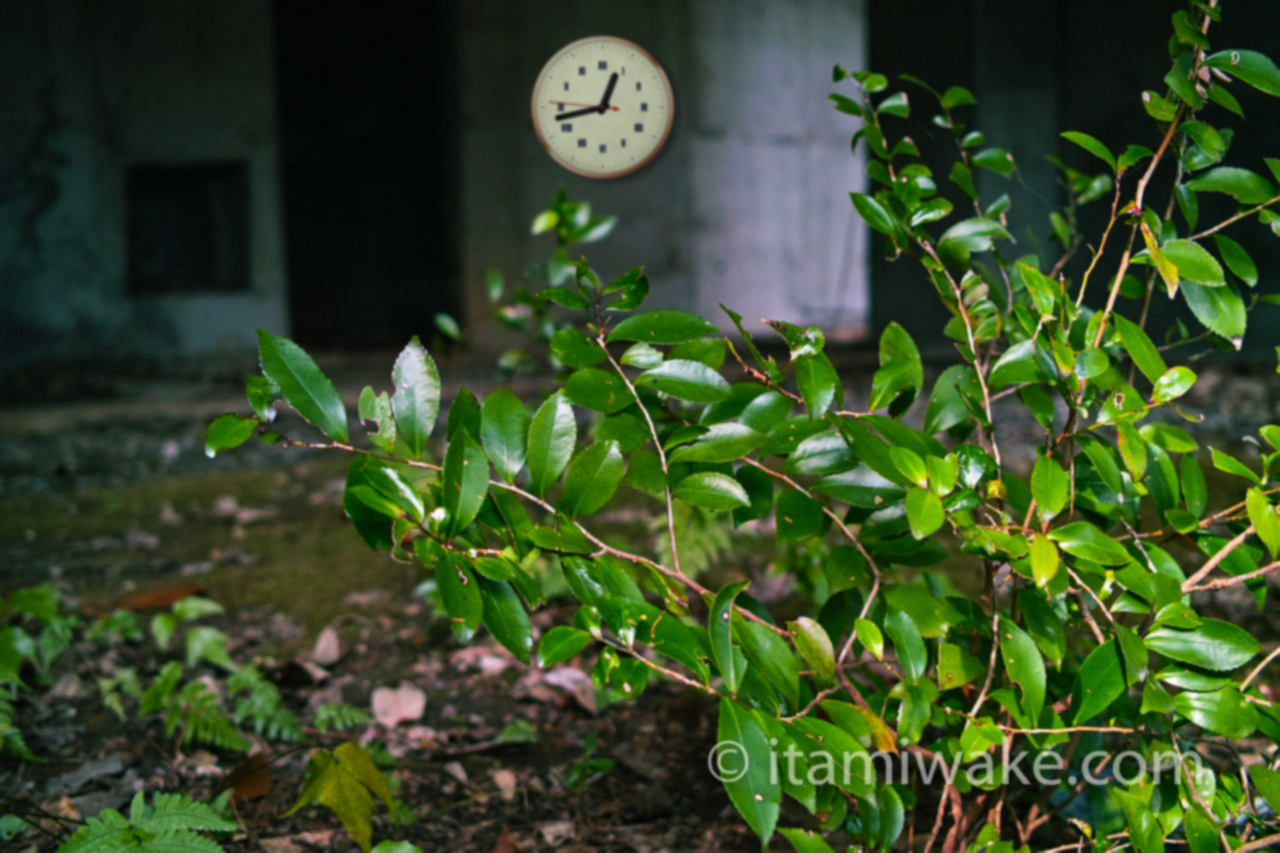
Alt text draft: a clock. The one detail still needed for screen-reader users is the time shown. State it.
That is 12:42:46
